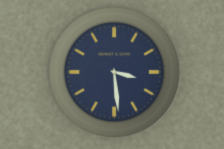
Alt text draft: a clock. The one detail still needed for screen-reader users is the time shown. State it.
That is 3:29
